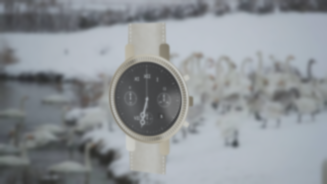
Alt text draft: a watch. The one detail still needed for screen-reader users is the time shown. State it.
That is 6:32
